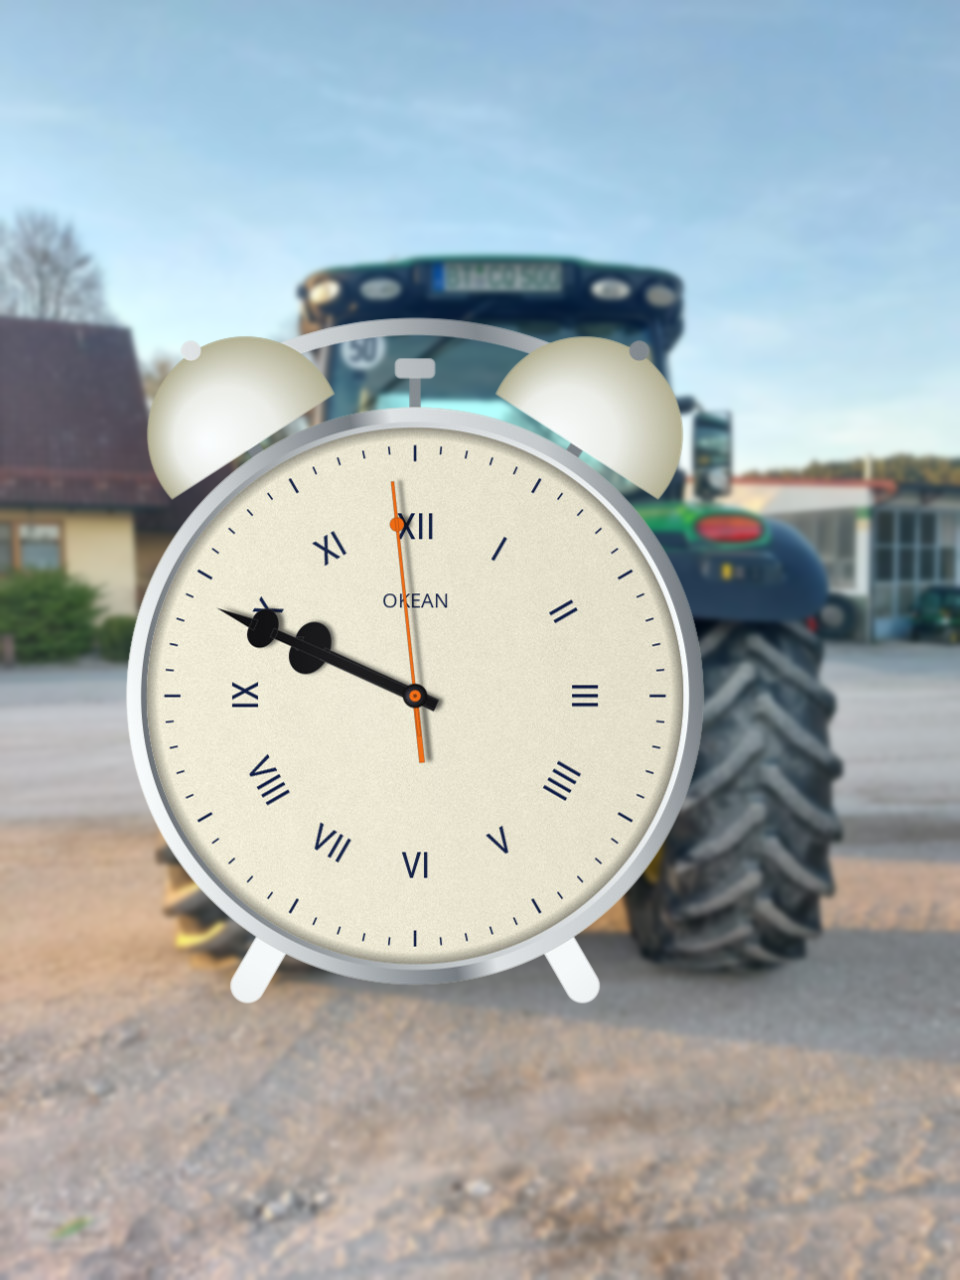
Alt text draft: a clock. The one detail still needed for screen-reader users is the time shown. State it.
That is 9:48:59
